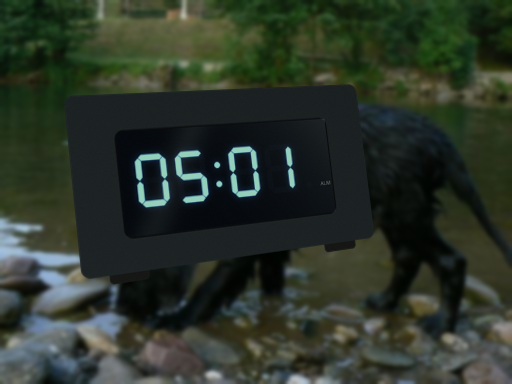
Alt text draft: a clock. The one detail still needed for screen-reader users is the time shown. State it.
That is 5:01
